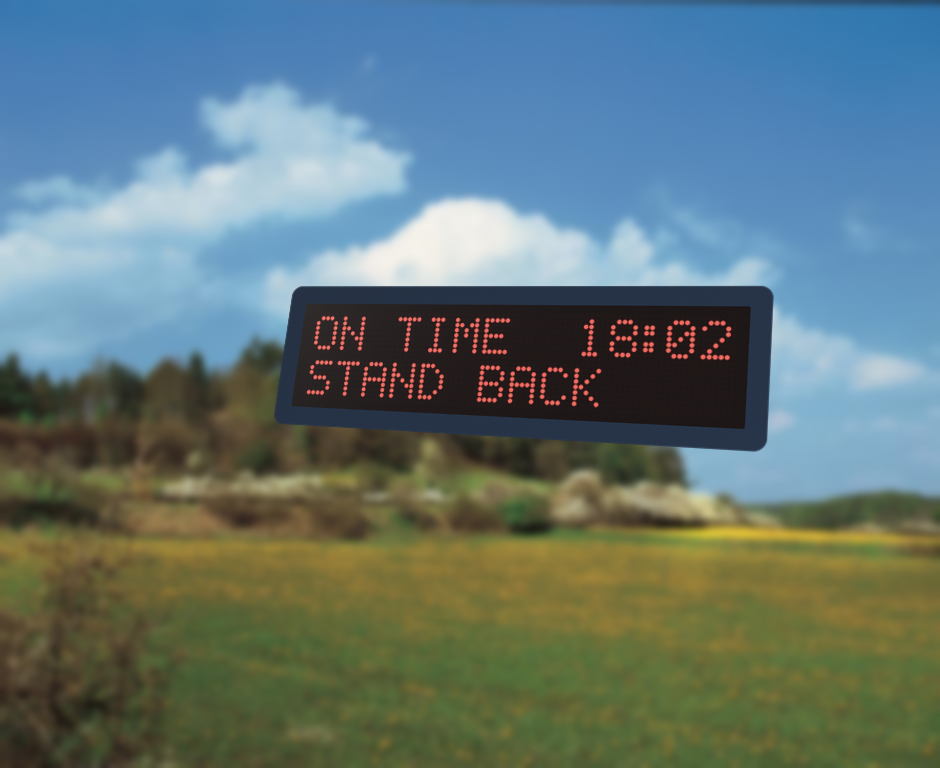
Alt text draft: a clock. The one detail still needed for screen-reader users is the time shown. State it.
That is 18:02
